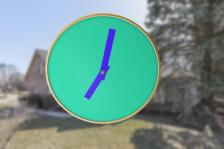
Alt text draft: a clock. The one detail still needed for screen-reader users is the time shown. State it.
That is 7:02
